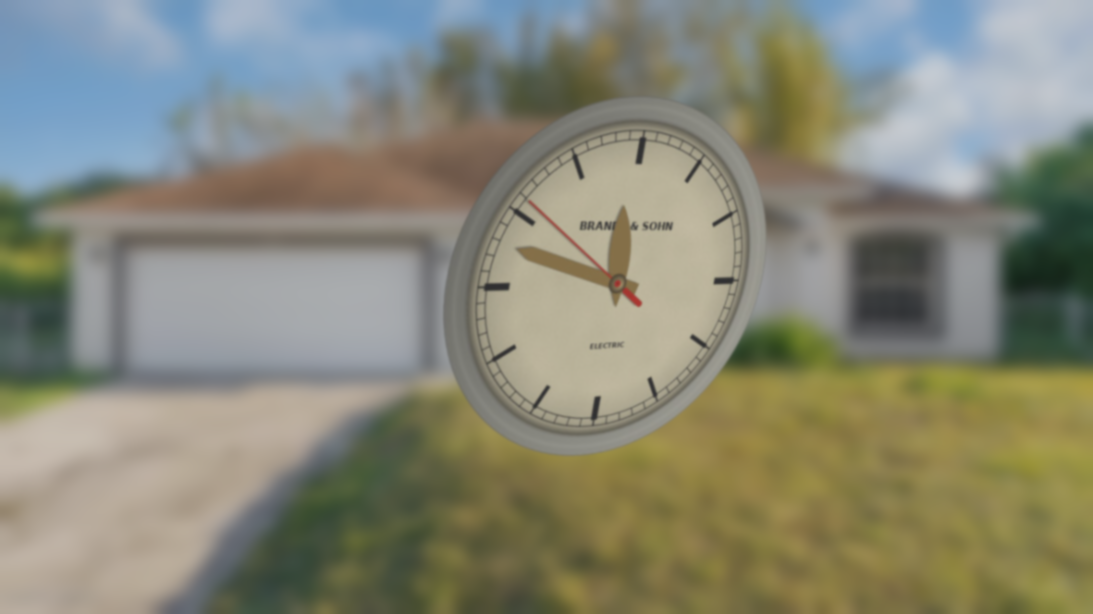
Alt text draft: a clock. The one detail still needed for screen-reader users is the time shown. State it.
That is 11:47:51
